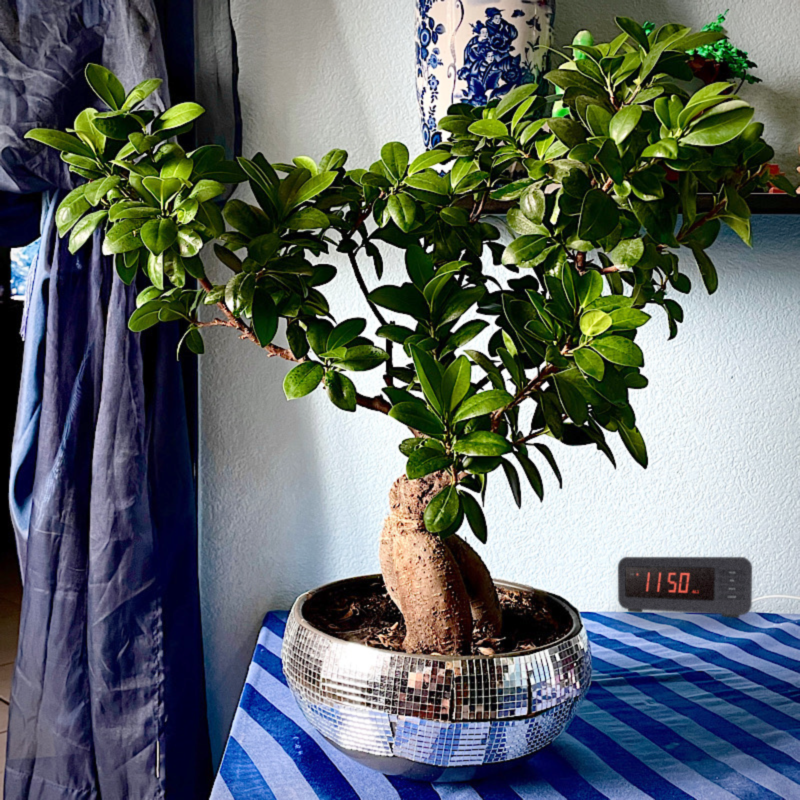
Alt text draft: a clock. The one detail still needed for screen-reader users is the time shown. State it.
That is 11:50
